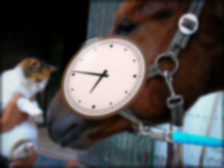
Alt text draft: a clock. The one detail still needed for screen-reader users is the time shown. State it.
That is 6:46
